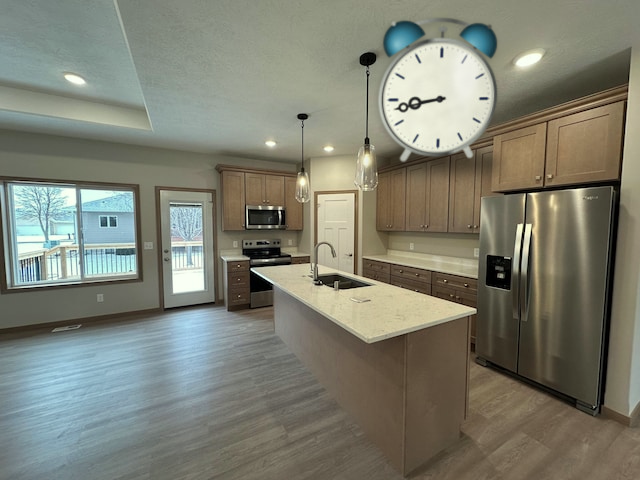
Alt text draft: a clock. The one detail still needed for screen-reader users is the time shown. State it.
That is 8:43
